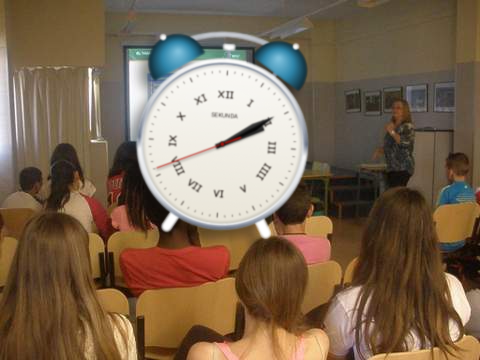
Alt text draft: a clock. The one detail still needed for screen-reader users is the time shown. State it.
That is 2:09:41
